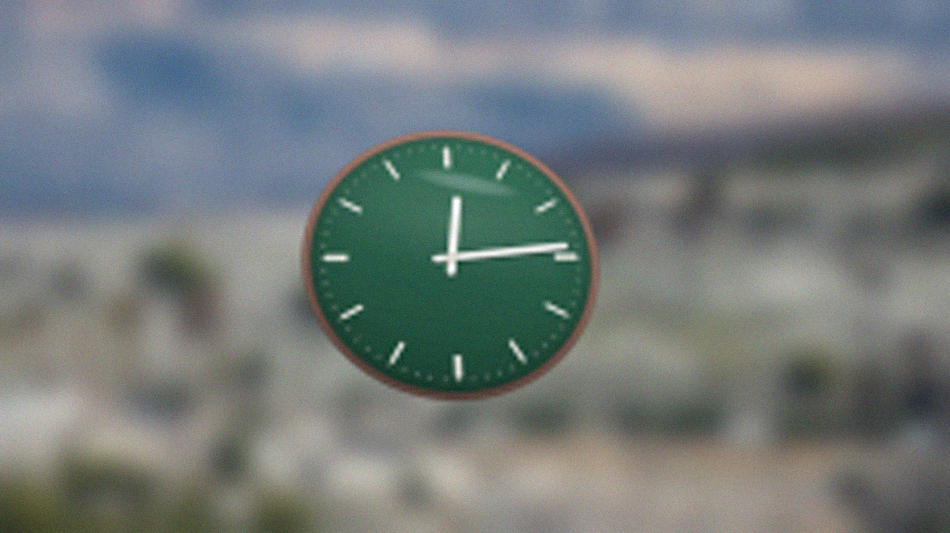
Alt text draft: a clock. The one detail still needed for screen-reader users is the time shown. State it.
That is 12:14
